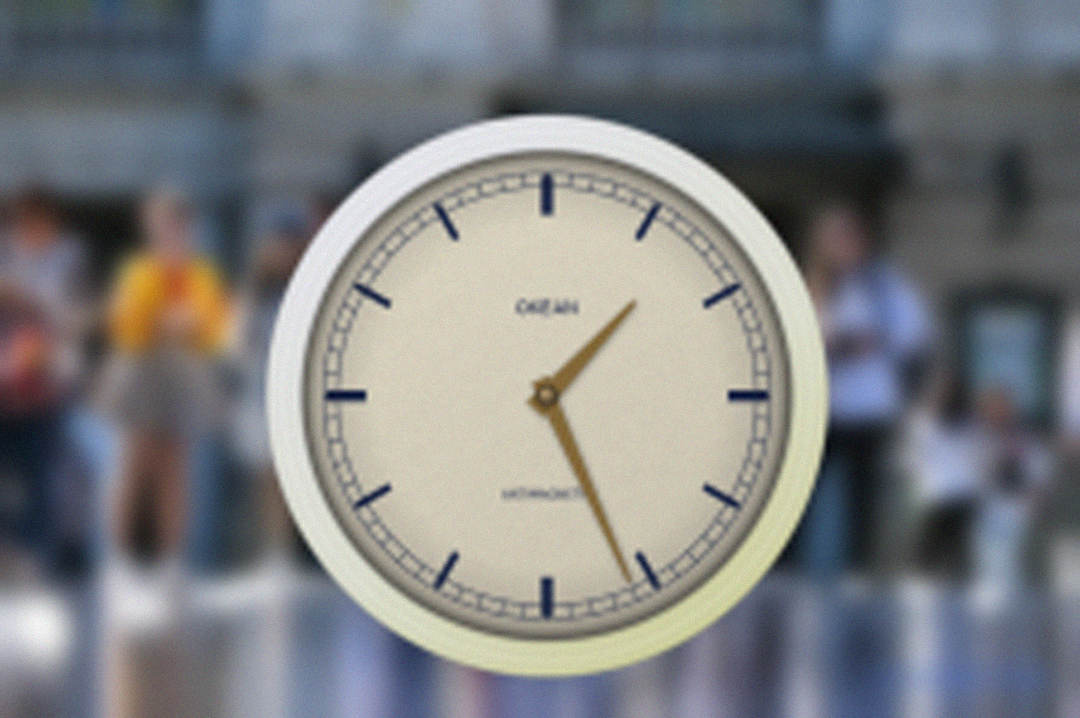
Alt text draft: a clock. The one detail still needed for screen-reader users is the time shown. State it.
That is 1:26
